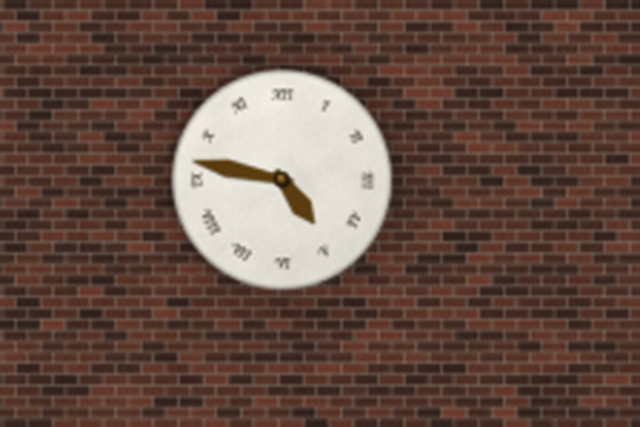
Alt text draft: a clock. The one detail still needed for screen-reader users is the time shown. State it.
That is 4:47
